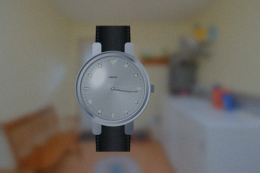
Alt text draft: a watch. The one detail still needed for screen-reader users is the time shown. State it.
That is 3:16
